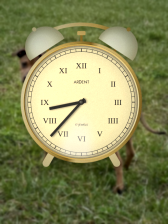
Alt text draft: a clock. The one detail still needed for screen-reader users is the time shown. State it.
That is 8:37
